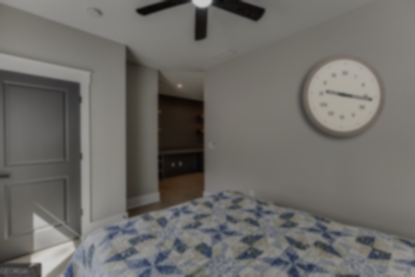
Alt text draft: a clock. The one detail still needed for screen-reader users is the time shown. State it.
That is 9:16
